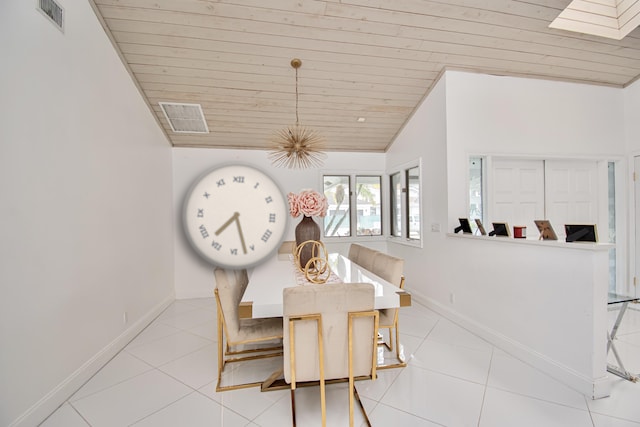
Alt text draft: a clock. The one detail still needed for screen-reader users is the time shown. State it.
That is 7:27
